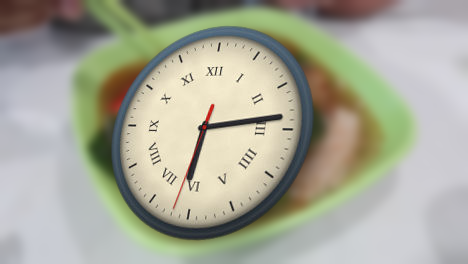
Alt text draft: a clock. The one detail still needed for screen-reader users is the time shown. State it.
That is 6:13:32
